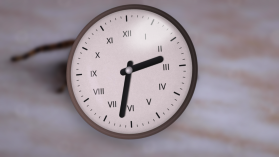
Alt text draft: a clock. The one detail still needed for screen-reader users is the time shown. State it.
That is 2:32
